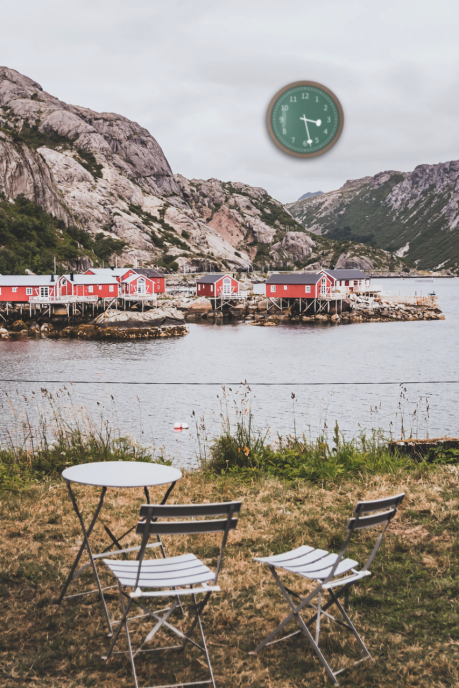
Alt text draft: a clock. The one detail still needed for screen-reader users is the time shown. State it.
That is 3:28
